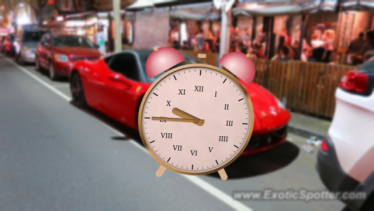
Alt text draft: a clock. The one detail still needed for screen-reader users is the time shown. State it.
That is 9:45
